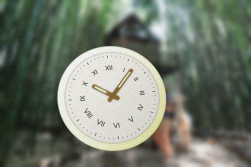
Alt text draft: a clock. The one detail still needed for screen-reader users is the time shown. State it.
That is 10:07
